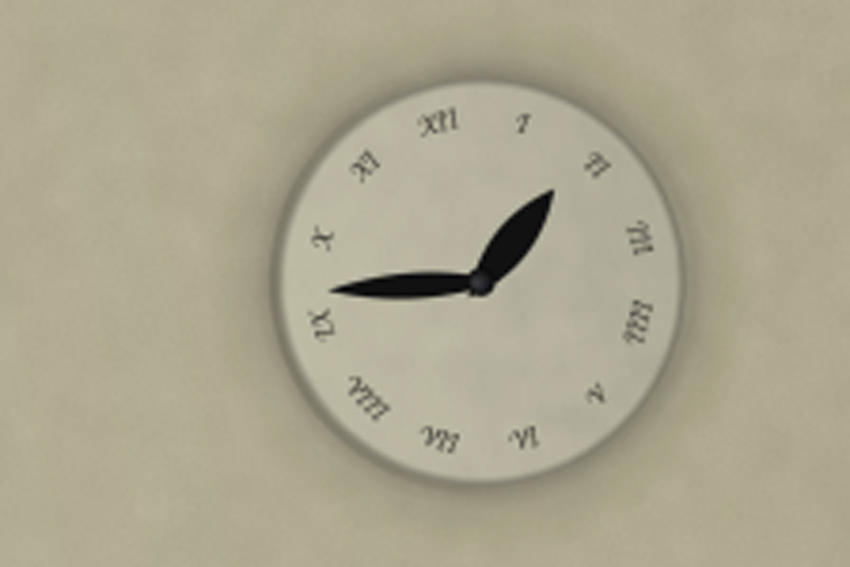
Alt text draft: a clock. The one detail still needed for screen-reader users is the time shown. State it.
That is 1:47
